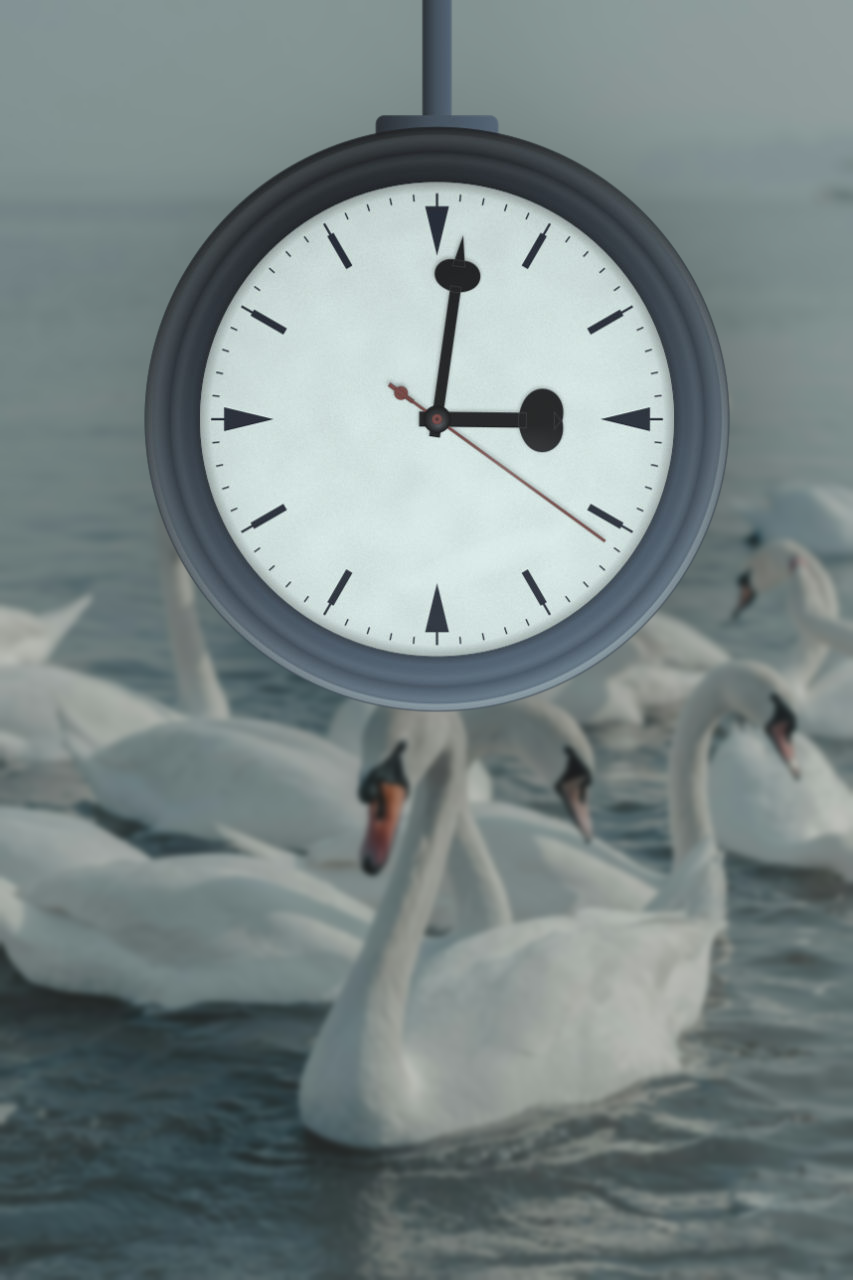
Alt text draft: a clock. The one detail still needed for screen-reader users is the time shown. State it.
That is 3:01:21
